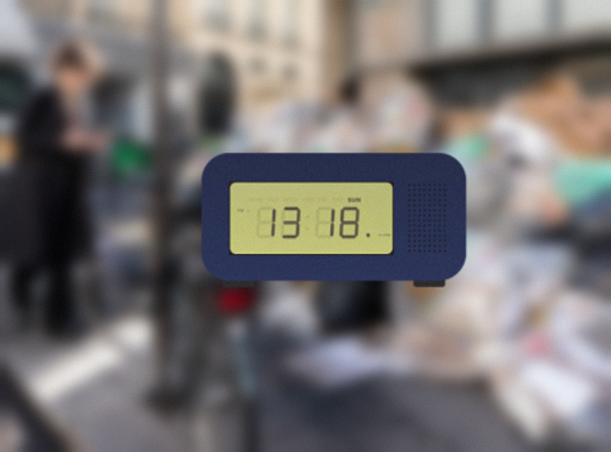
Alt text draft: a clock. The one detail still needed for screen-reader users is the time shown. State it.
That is 13:18
